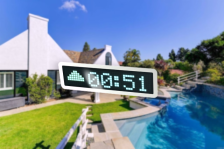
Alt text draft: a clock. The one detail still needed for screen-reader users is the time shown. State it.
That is 0:51
